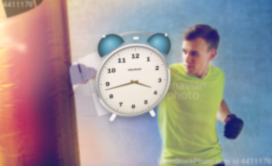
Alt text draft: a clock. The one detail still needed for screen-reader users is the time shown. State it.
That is 3:43
